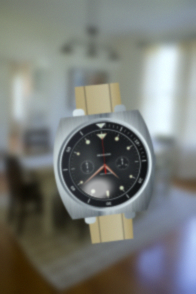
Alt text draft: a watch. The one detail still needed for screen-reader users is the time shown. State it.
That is 4:39
